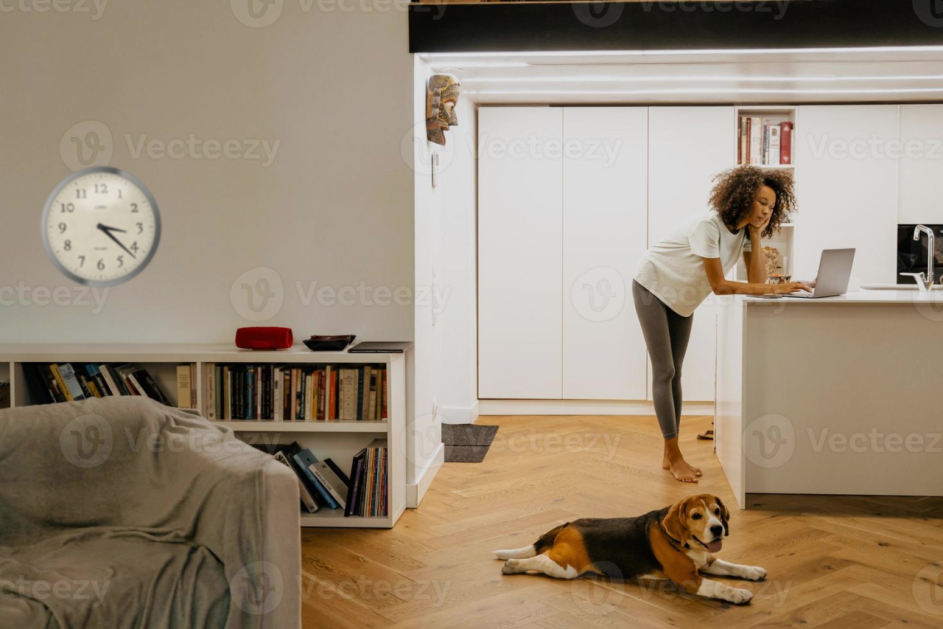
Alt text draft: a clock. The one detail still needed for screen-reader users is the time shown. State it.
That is 3:22
